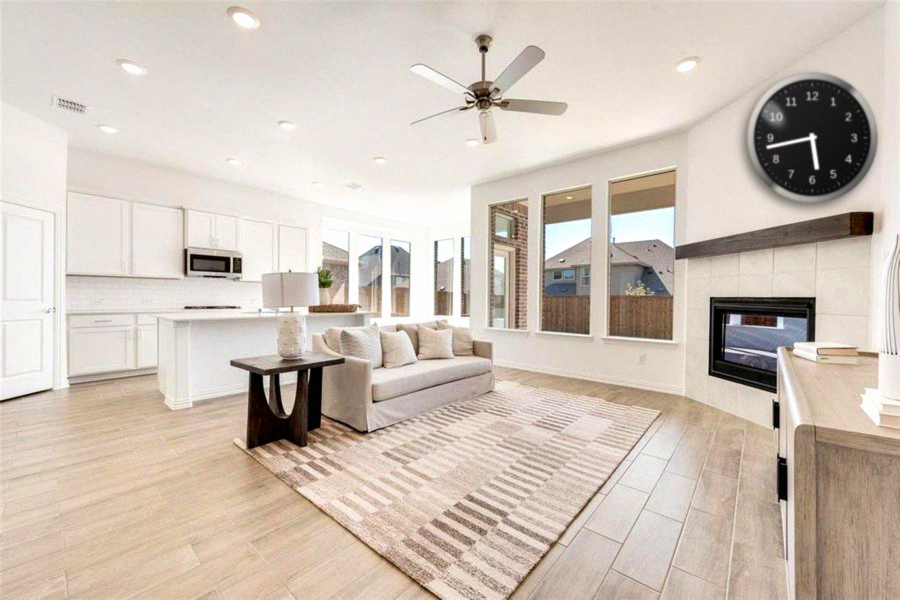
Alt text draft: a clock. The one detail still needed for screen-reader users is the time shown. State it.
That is 5:43
